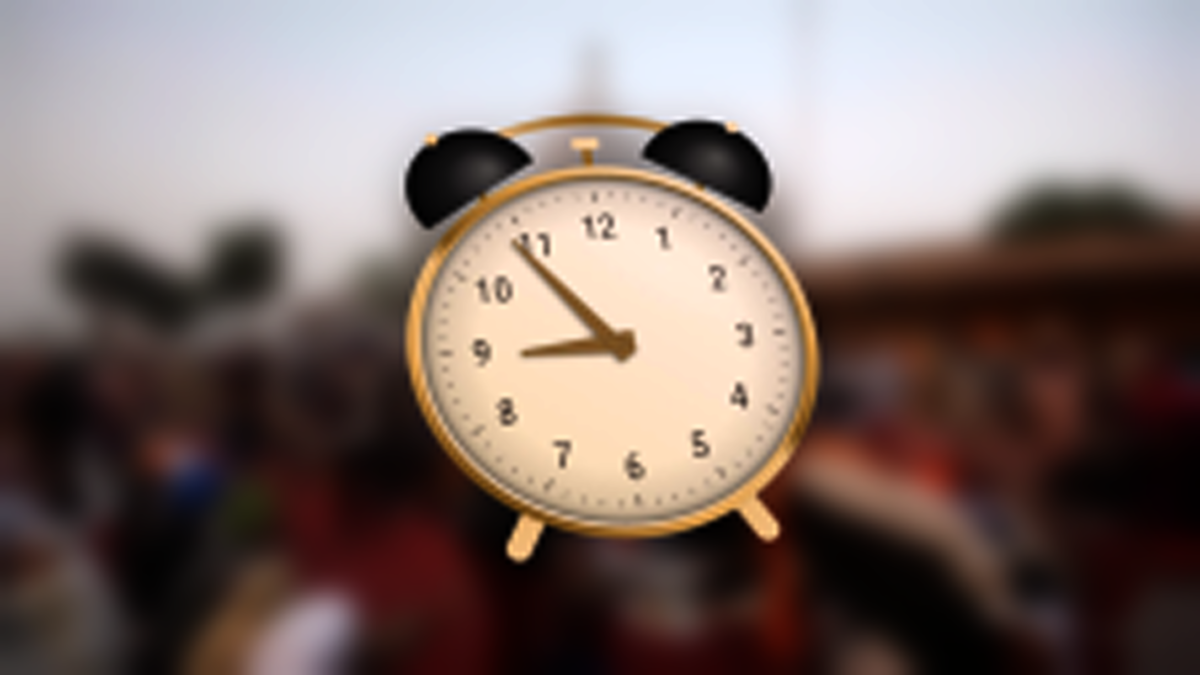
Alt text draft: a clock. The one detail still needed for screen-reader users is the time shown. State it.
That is 8:54
